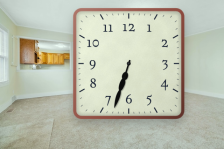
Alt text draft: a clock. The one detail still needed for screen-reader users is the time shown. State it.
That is 6:33
